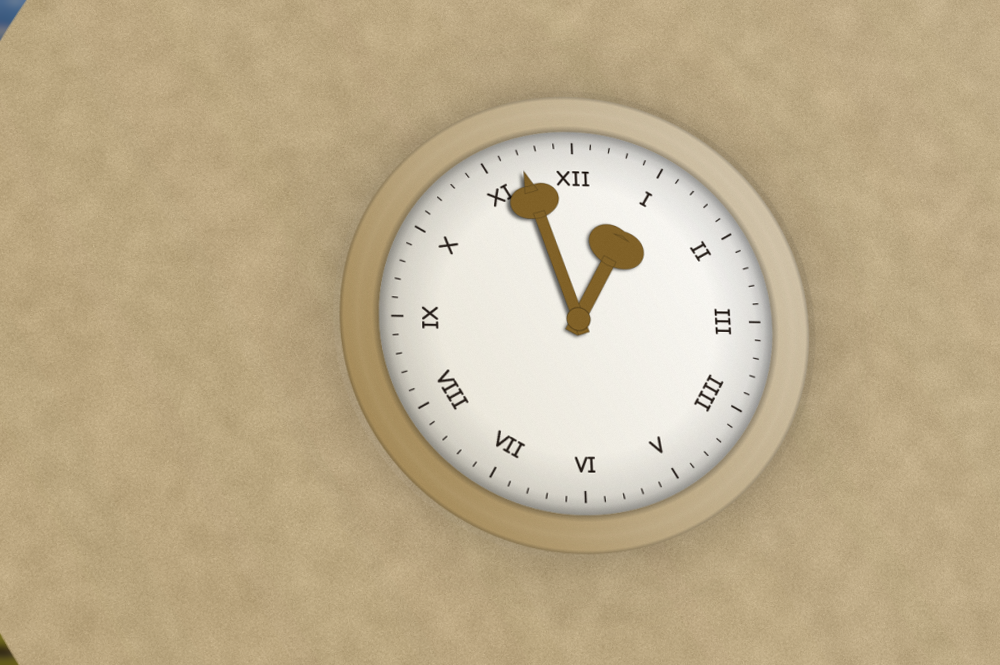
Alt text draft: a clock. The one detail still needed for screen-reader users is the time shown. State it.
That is 12:57
